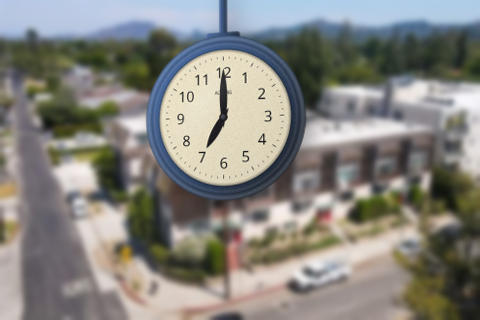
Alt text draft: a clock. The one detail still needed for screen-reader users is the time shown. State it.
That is 7:00
